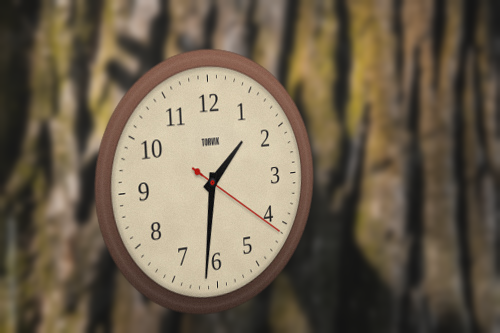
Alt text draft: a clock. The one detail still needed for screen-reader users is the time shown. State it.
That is 1:31:21
